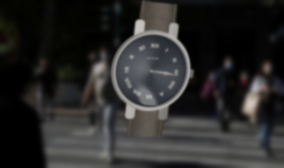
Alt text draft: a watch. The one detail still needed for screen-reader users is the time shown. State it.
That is 3:16
